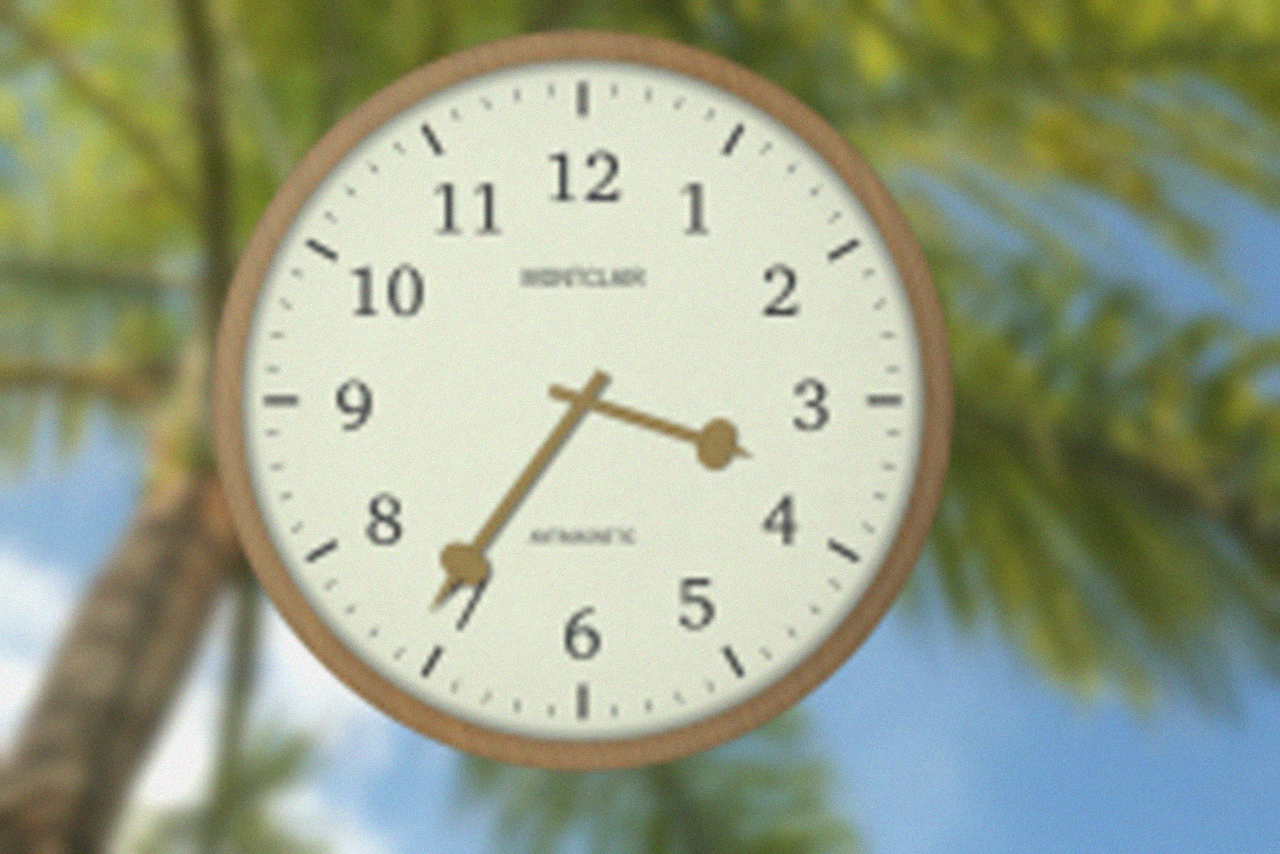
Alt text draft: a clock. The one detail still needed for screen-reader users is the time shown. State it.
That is 3:36
